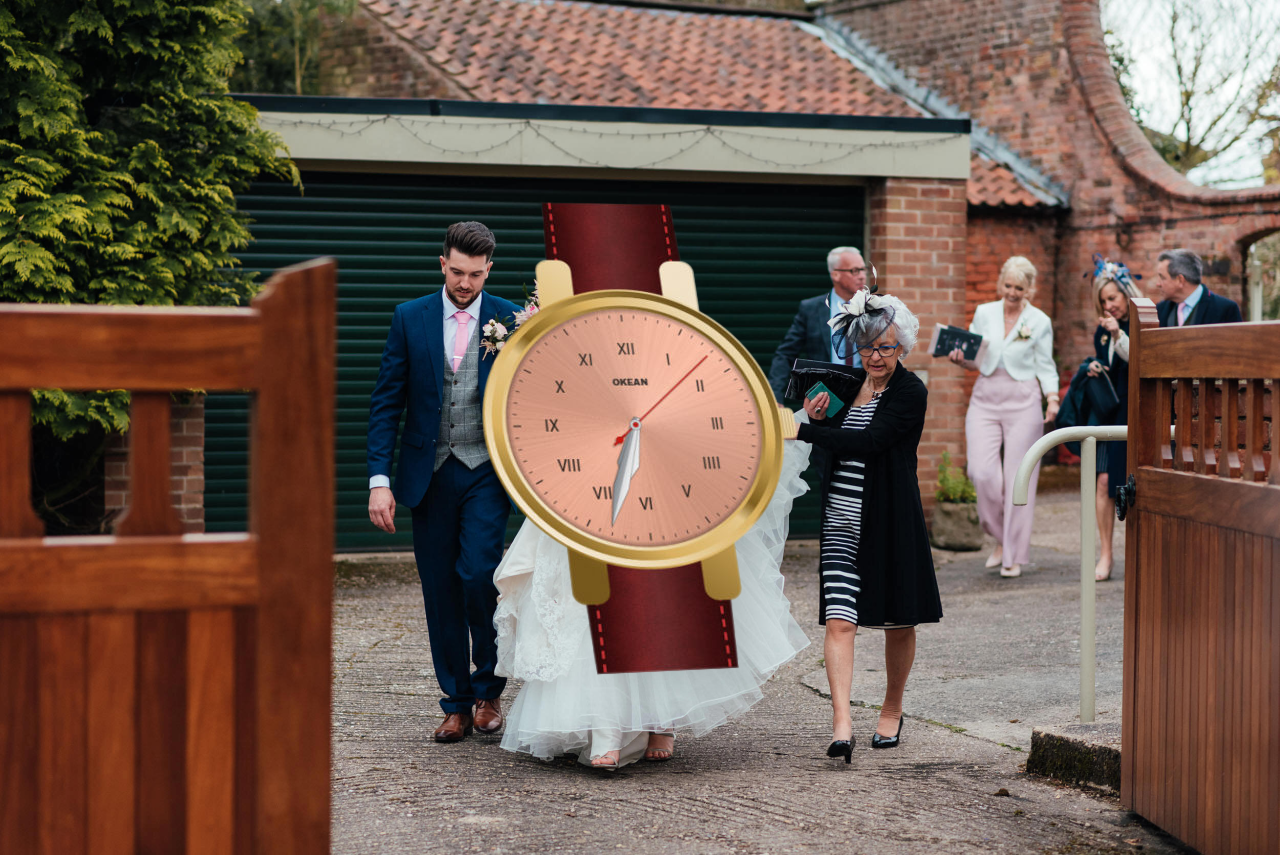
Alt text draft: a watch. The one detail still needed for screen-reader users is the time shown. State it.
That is 6:33:08
